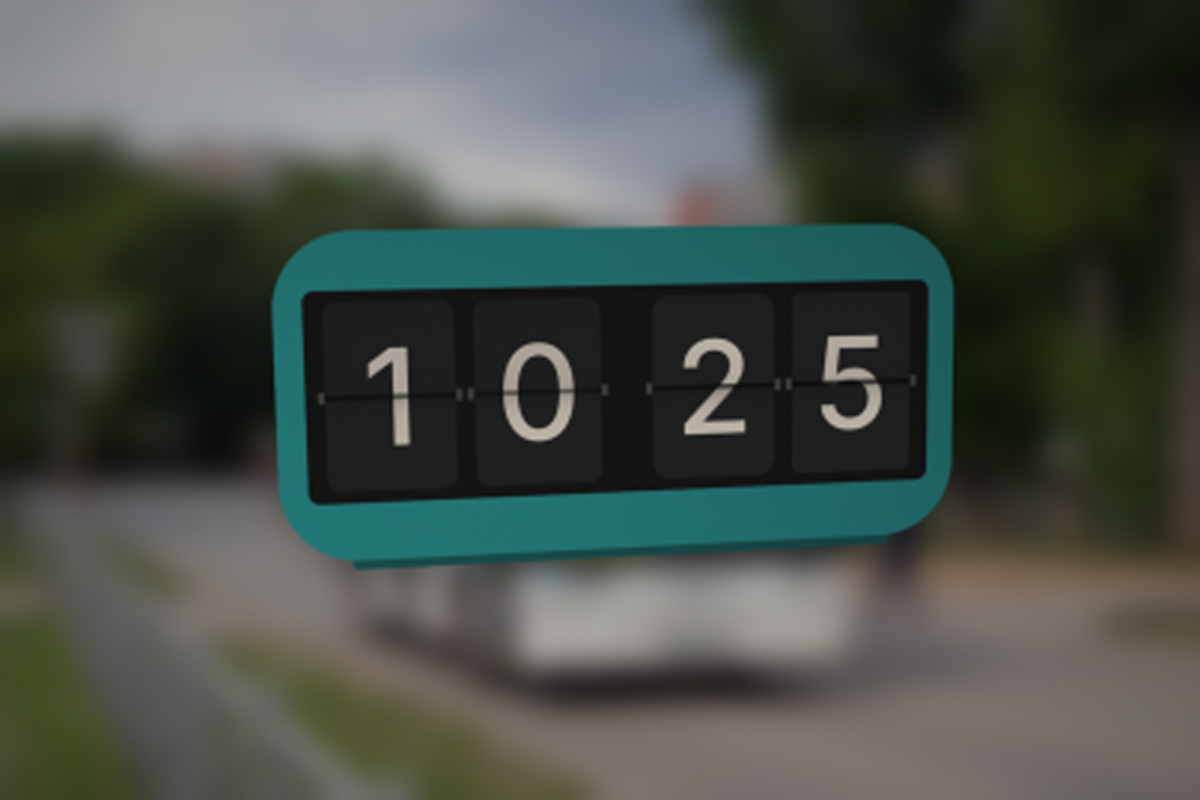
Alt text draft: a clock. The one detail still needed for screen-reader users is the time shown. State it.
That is 10:25
